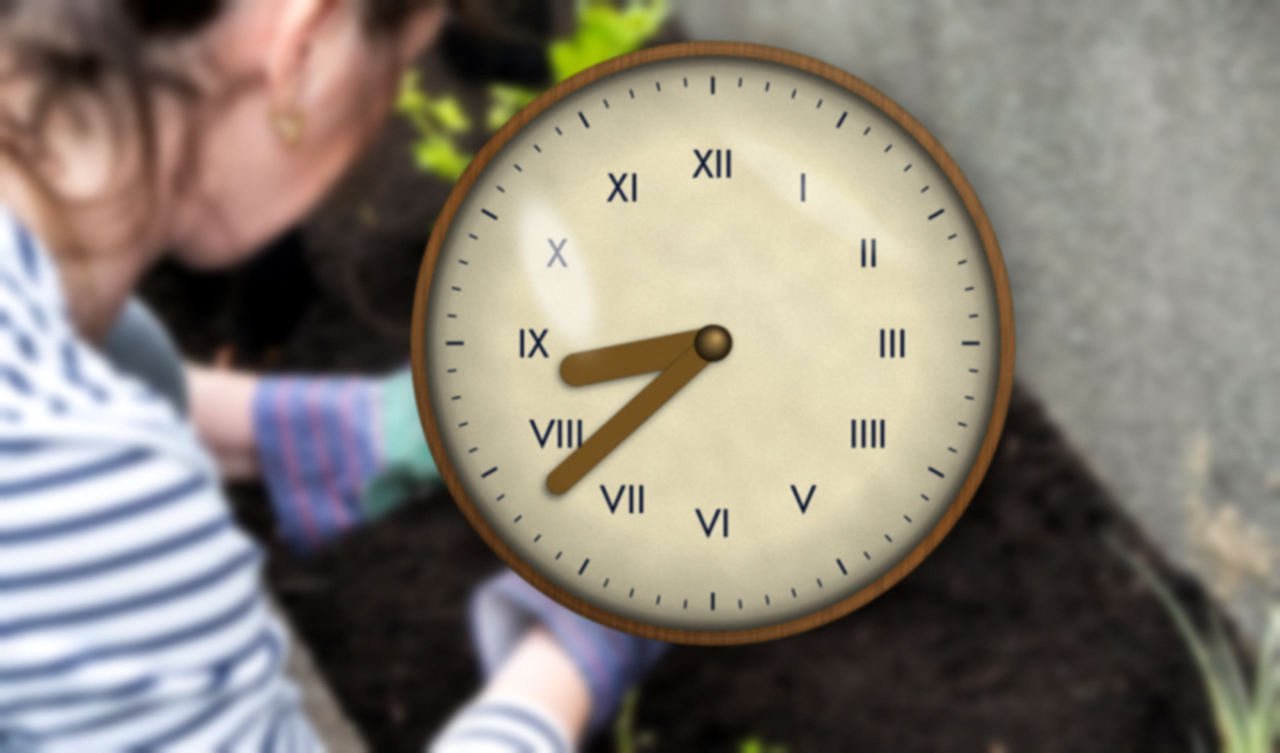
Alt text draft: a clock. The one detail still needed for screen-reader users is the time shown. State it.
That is 8:38
